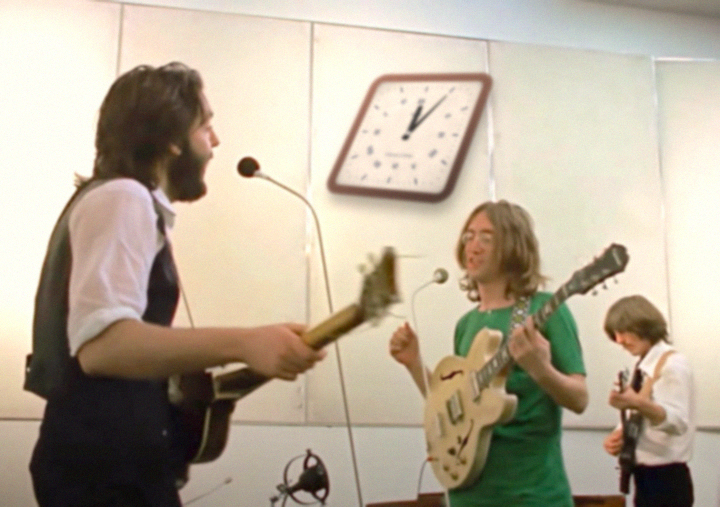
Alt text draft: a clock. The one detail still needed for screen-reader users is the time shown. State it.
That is 12:05
